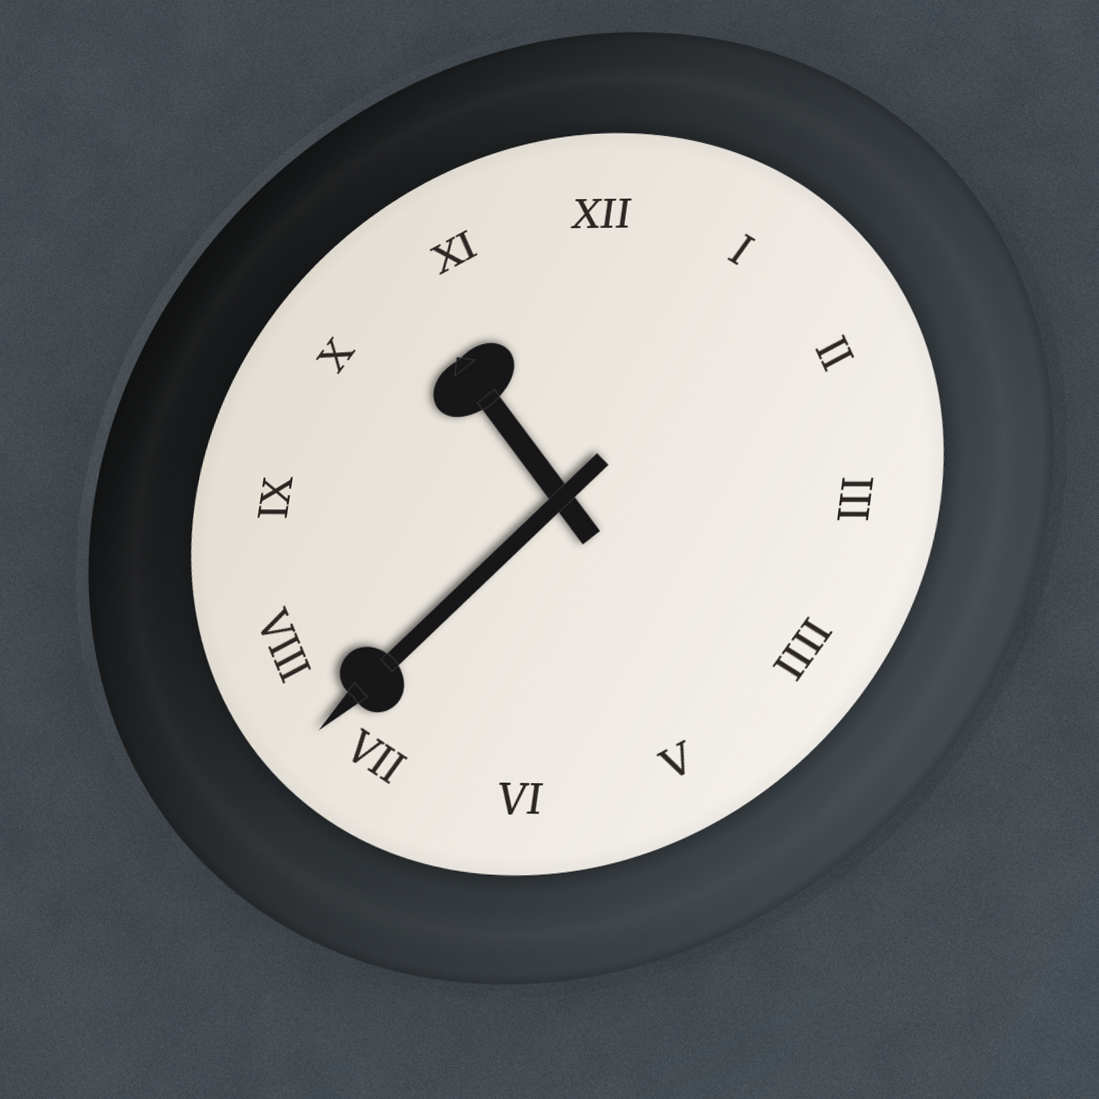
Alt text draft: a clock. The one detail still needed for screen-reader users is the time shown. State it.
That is 10:37
